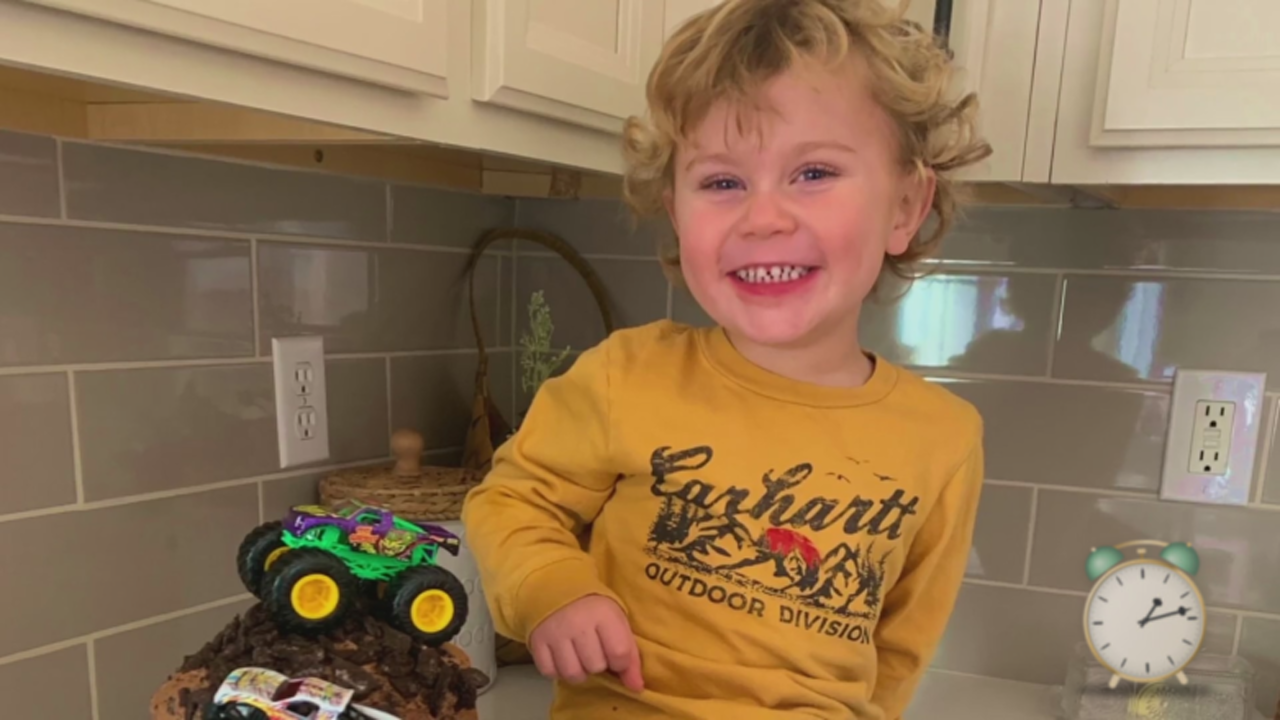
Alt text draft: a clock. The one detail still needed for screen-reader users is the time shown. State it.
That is 1:13
